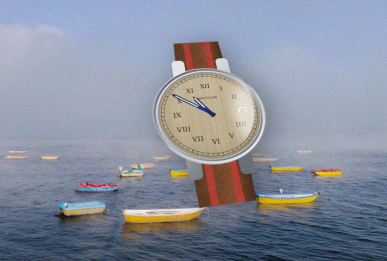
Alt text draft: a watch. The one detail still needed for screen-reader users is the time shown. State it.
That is 10:51
